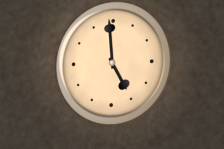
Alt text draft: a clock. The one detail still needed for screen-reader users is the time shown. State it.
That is 4:59
